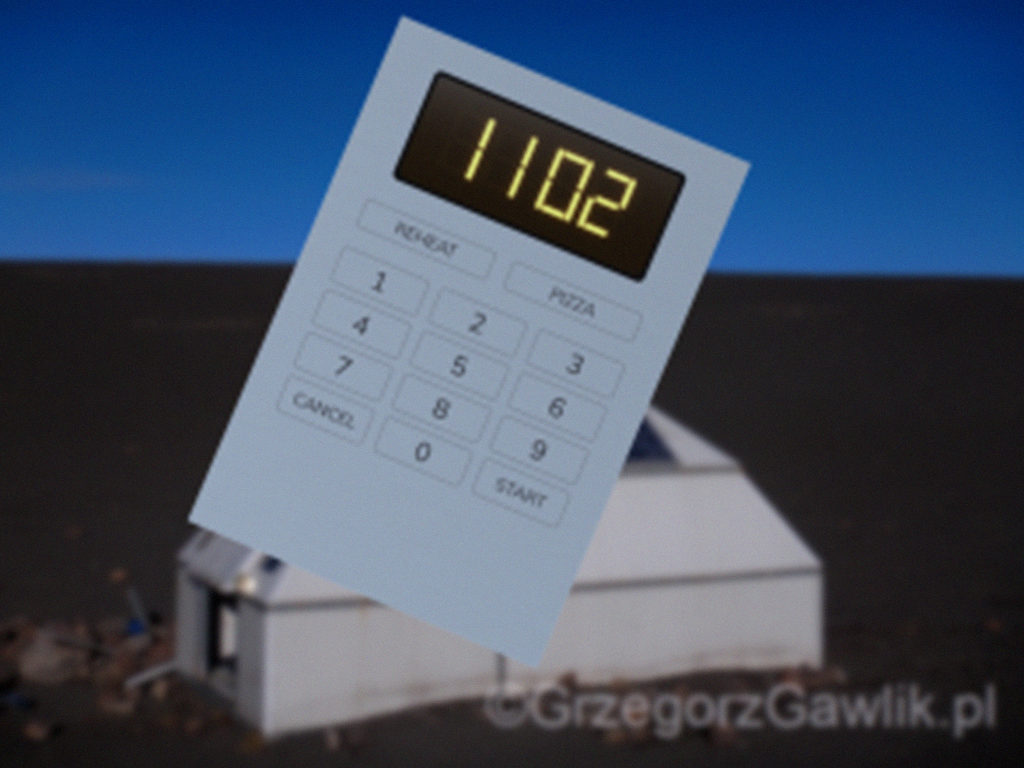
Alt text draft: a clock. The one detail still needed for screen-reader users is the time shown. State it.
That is 11:02
